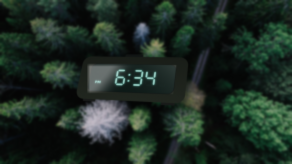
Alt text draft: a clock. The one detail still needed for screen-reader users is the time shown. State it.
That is 6:34
